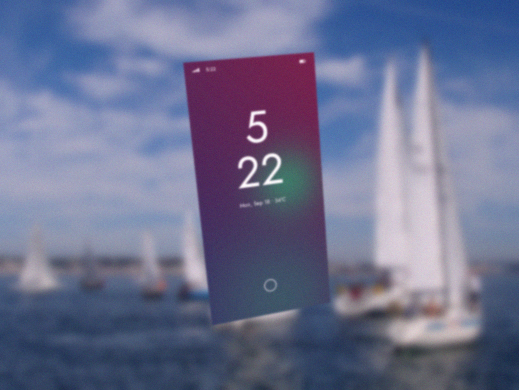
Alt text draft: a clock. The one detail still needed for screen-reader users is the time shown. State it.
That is 5:22
